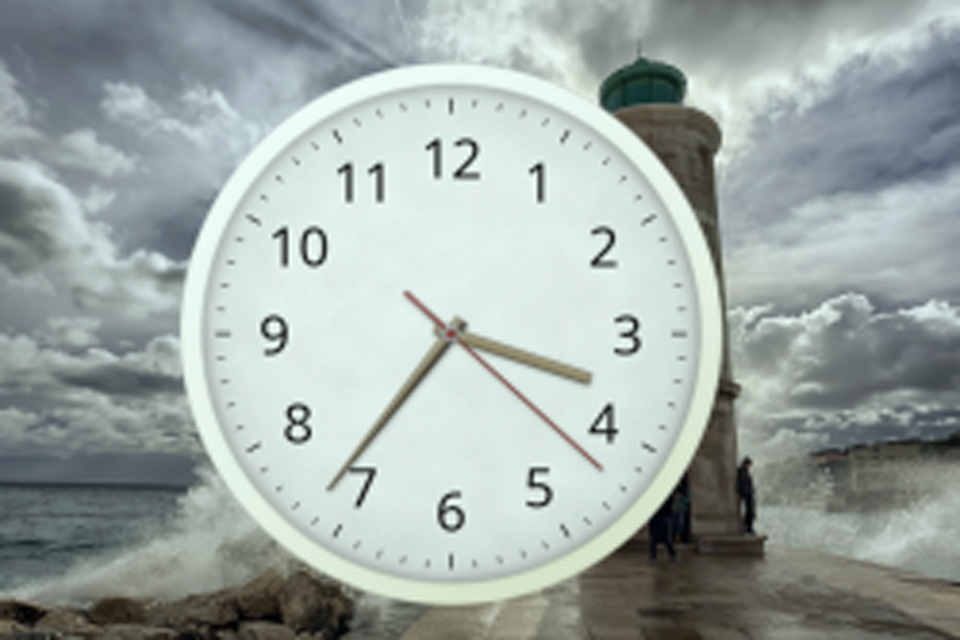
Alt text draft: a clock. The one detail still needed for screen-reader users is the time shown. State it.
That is 3:36:22
